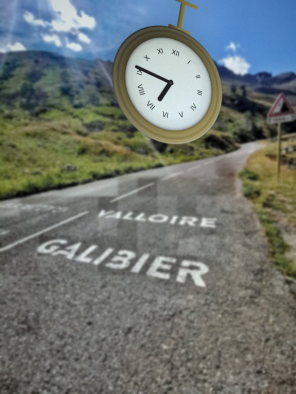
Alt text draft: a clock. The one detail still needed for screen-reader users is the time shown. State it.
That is 6:46
